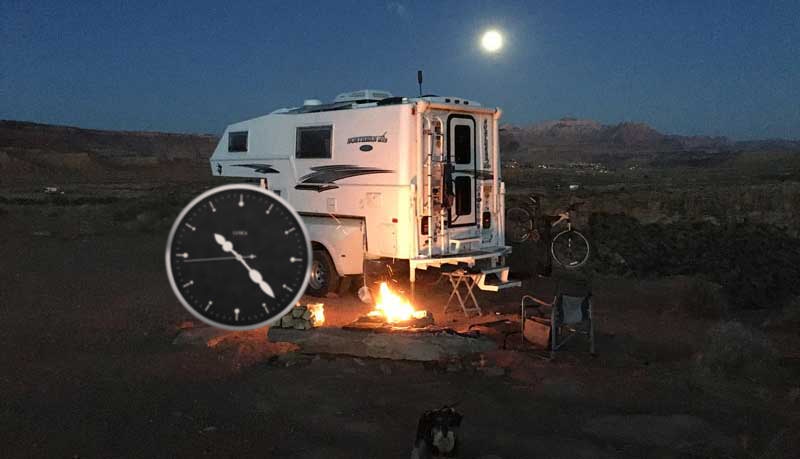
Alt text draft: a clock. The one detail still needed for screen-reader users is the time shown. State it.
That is 10:22:44
